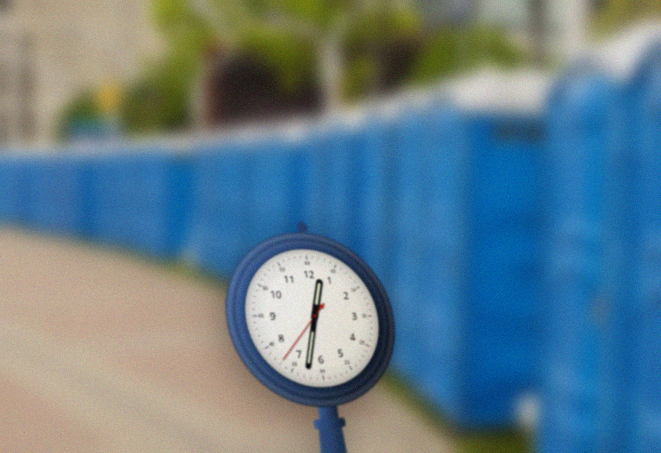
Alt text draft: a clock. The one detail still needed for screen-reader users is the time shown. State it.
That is 12:32:37
